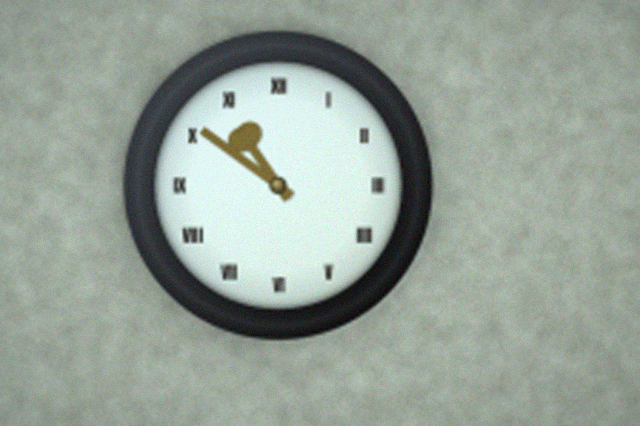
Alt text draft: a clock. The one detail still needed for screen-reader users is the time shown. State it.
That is 10:51
